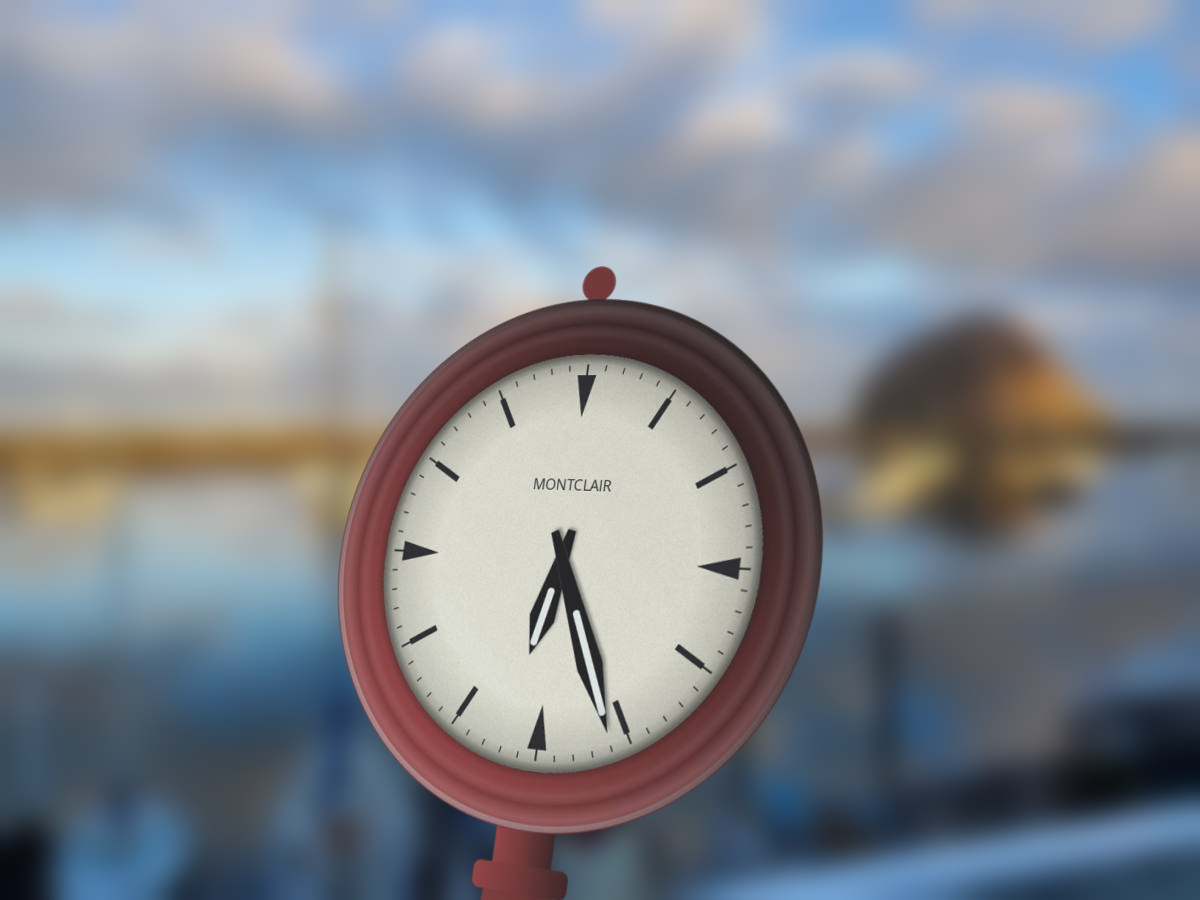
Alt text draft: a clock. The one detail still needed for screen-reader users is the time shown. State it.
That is 6:26
